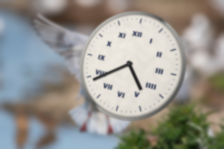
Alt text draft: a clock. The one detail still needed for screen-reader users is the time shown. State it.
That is 4:39
